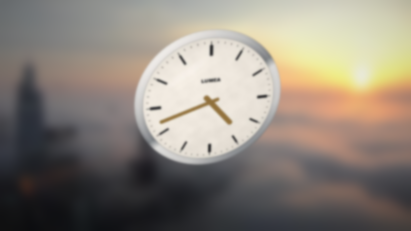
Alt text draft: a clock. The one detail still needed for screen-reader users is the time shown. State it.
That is 4:42
